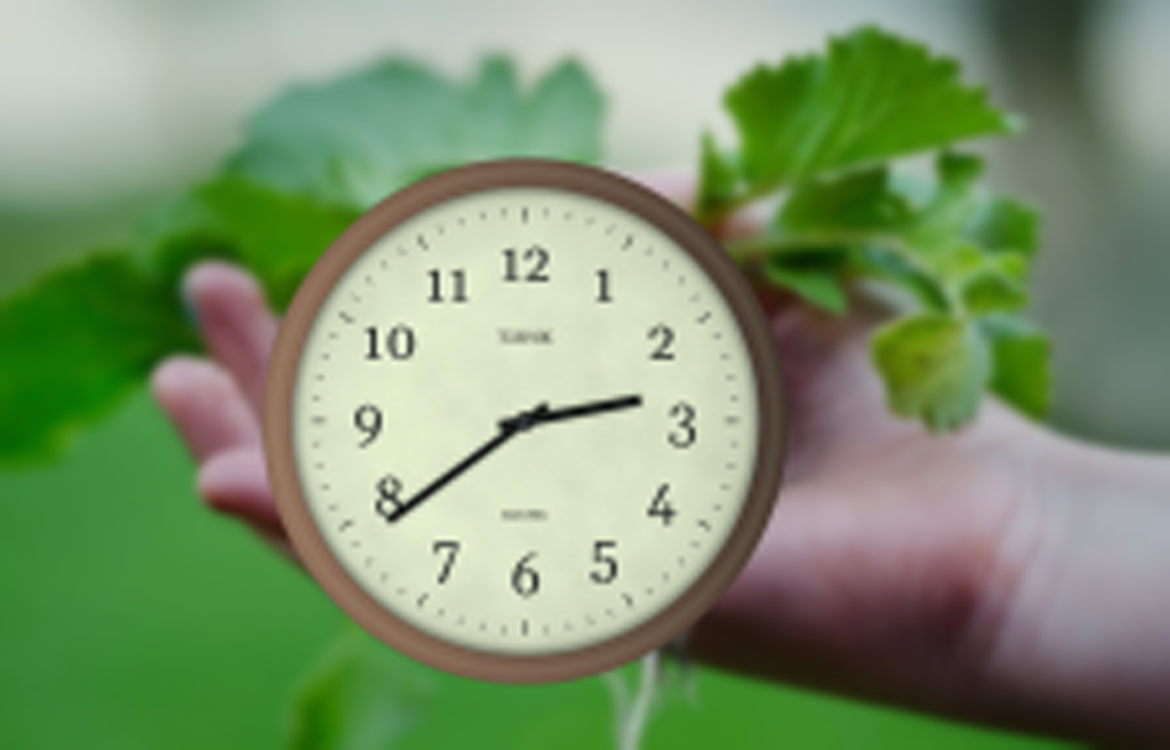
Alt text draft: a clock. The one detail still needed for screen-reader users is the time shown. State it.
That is 2:39
